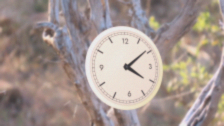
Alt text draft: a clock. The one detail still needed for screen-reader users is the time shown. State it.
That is 4:09
